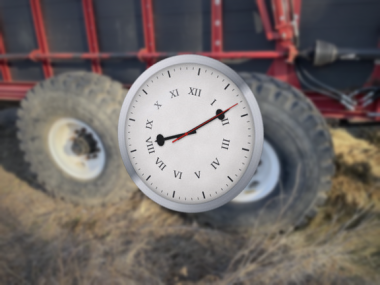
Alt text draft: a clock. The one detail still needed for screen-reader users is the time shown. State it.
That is 8:08:08
